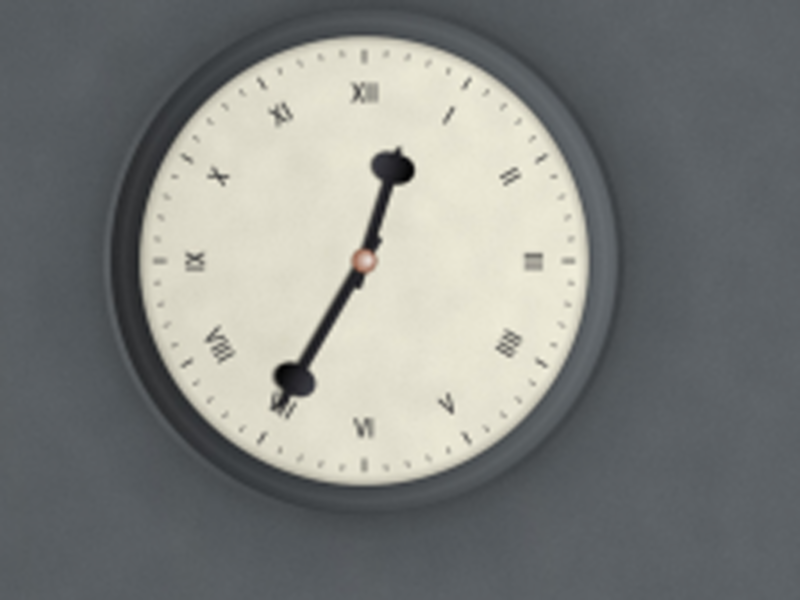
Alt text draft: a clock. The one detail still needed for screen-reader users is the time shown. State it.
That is 12:35
